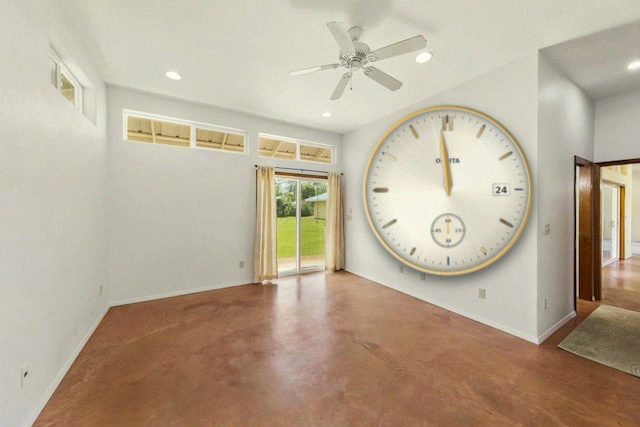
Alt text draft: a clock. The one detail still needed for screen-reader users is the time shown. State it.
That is 11:59
